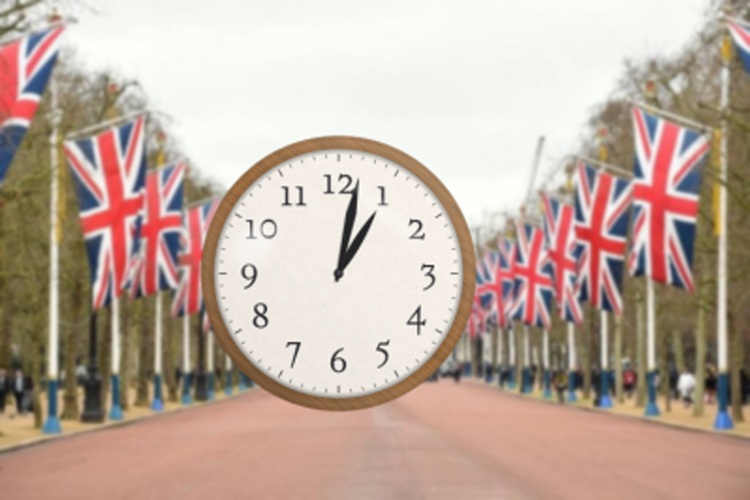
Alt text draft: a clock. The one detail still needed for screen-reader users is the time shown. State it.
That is 1:02
